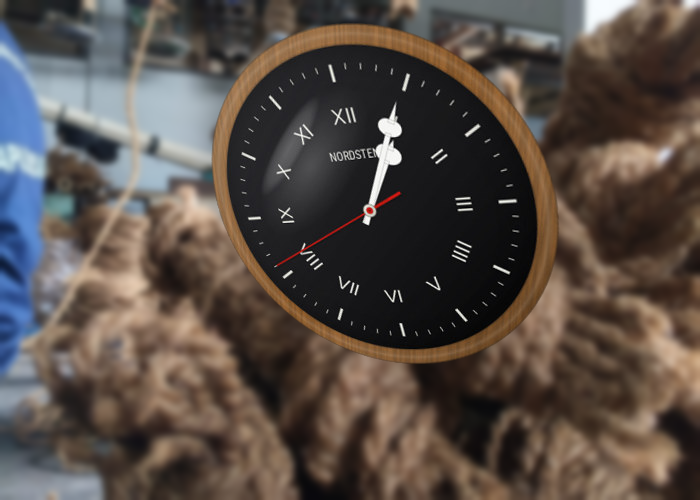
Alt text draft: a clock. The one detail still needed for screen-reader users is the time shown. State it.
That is 1:04:41
